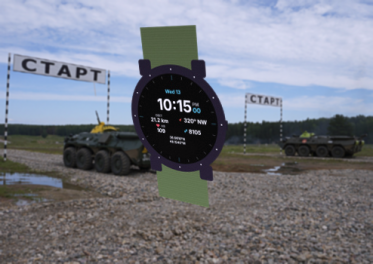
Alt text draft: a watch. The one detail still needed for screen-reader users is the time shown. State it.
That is 10:15
